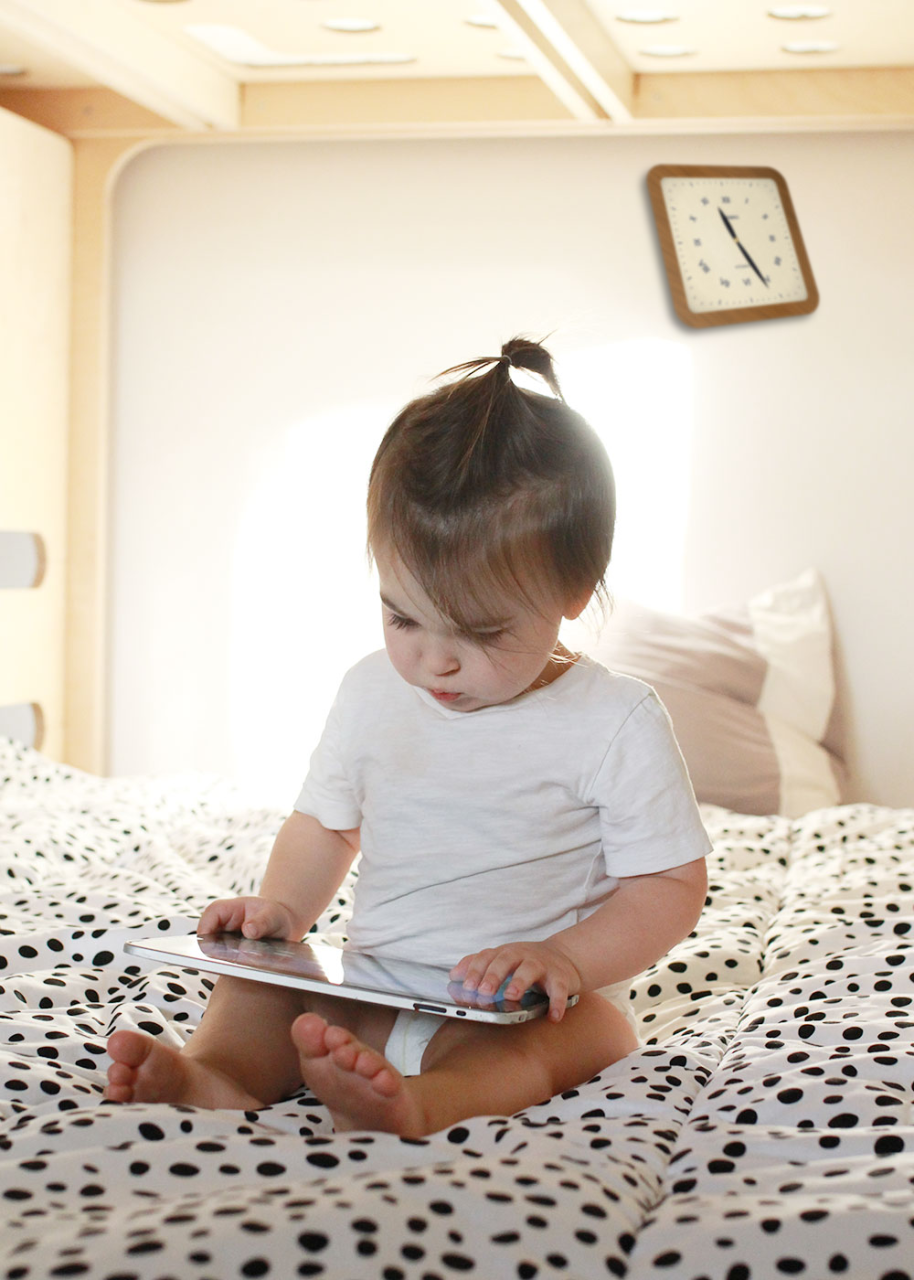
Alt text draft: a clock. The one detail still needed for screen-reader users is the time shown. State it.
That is 11:26
